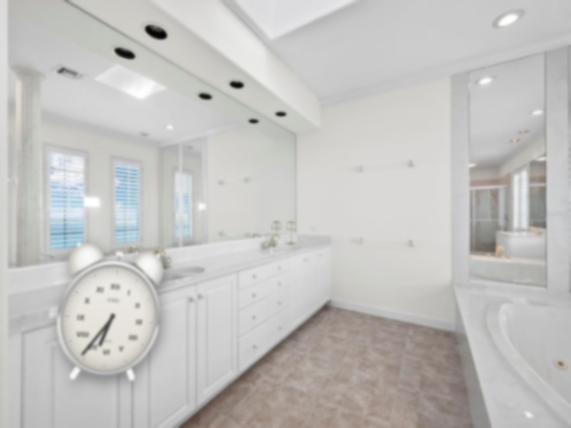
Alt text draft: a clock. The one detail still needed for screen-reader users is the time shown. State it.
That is 6:36
